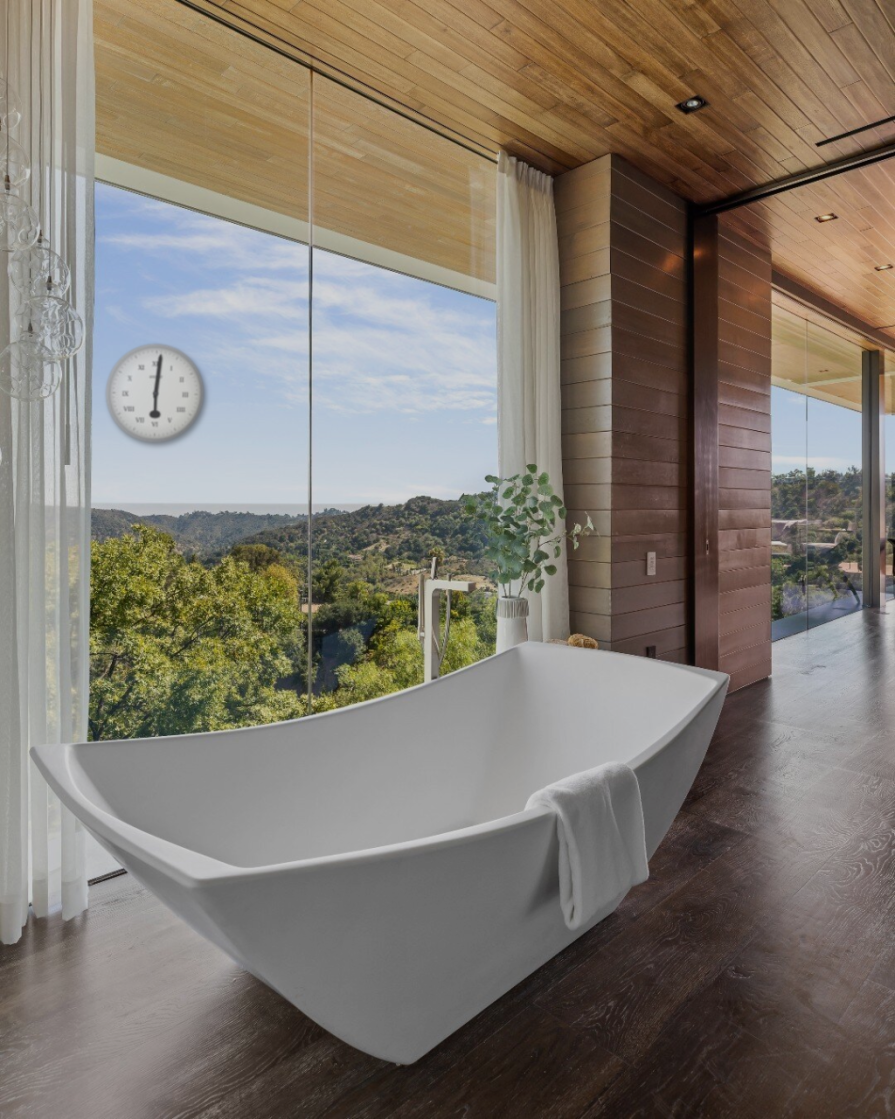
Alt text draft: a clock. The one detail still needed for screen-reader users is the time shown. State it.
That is 6:01
